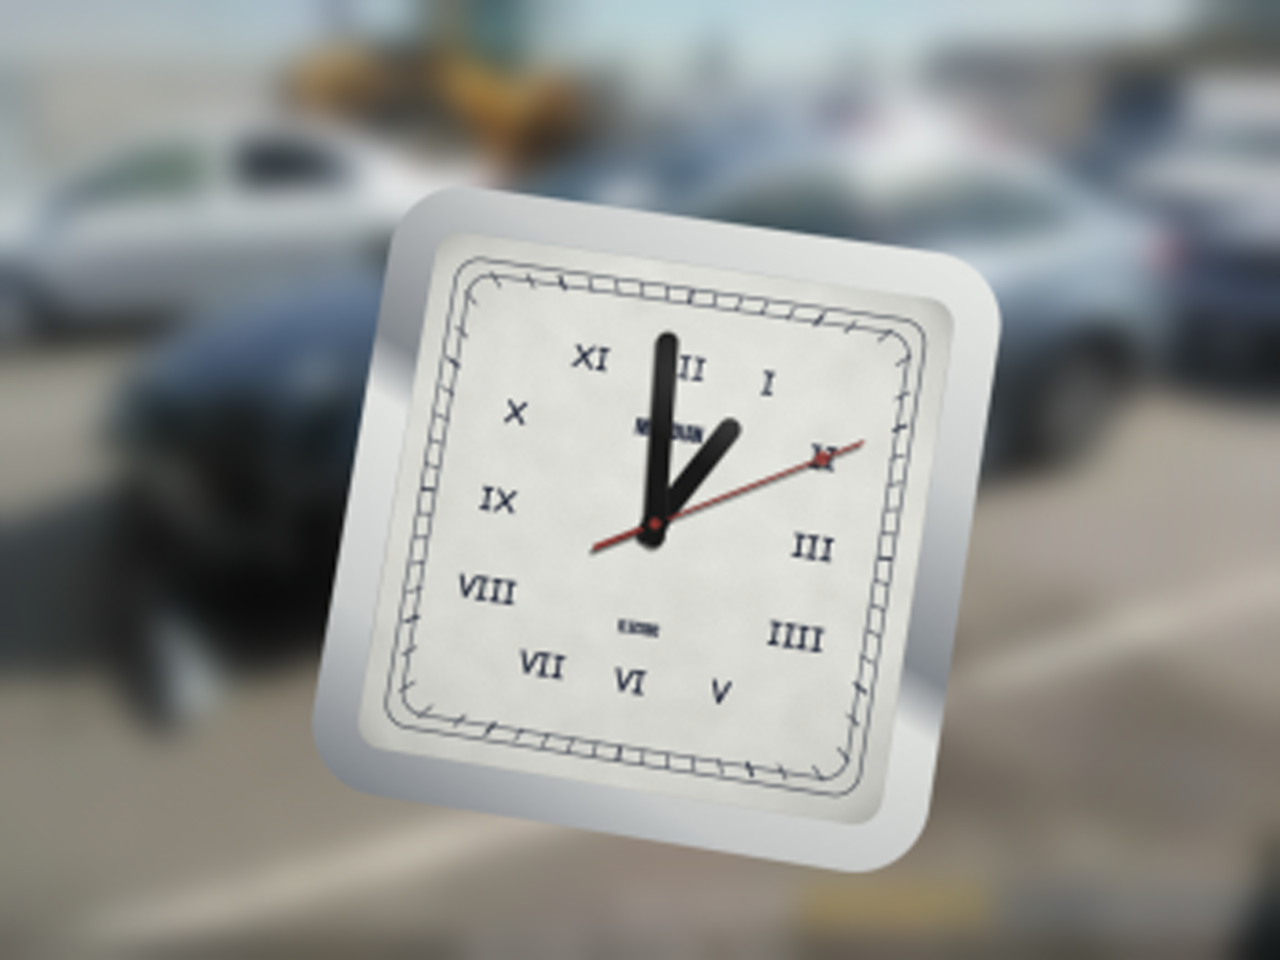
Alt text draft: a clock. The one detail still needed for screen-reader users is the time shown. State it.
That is 12:59:10
